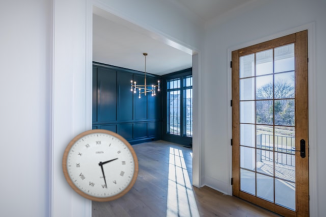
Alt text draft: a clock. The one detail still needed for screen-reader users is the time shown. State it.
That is 2:29
